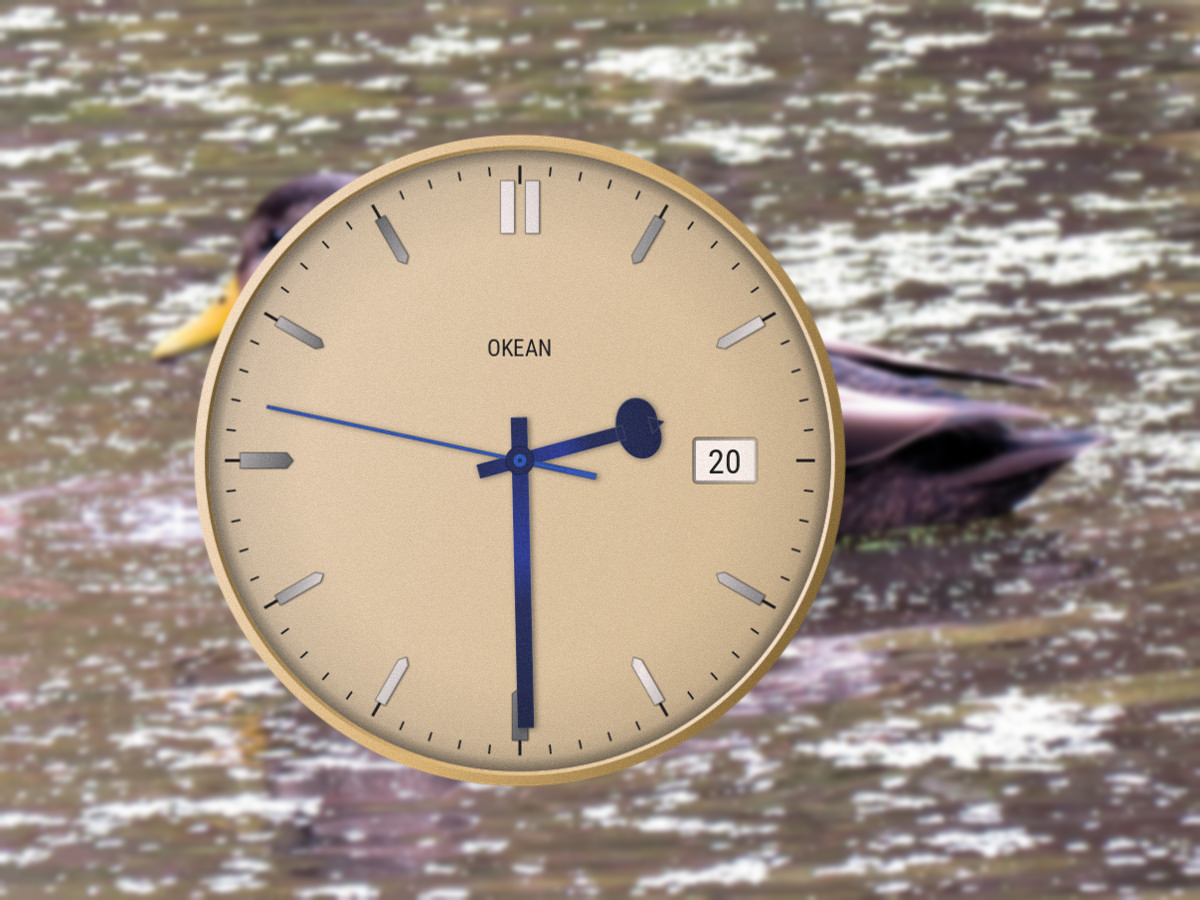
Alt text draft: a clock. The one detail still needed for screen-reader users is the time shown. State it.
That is 2:29:47
